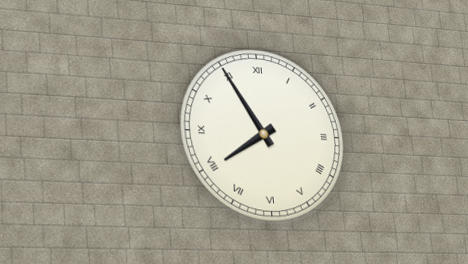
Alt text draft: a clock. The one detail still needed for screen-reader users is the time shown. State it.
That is 7:55
